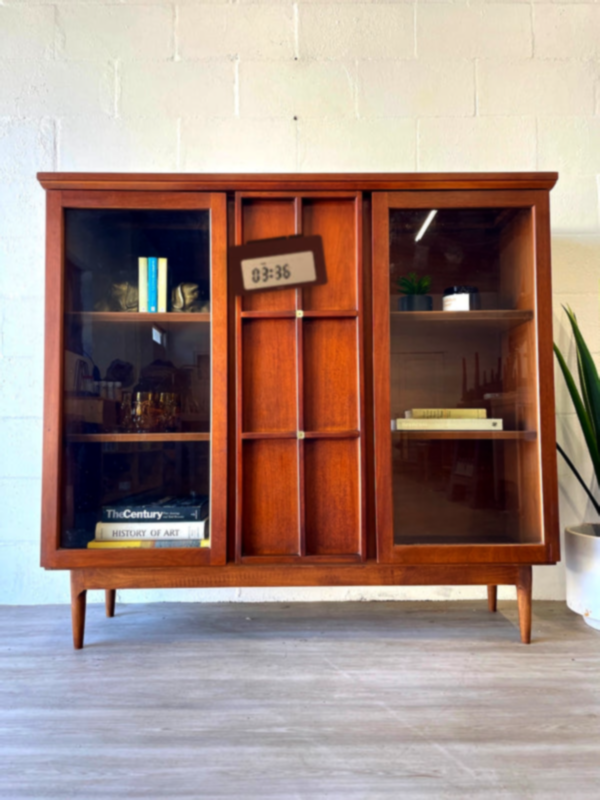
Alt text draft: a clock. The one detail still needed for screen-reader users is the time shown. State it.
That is 3:36
